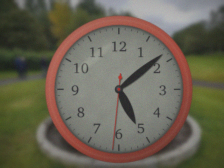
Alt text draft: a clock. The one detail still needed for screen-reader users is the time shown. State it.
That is 5:08:31
